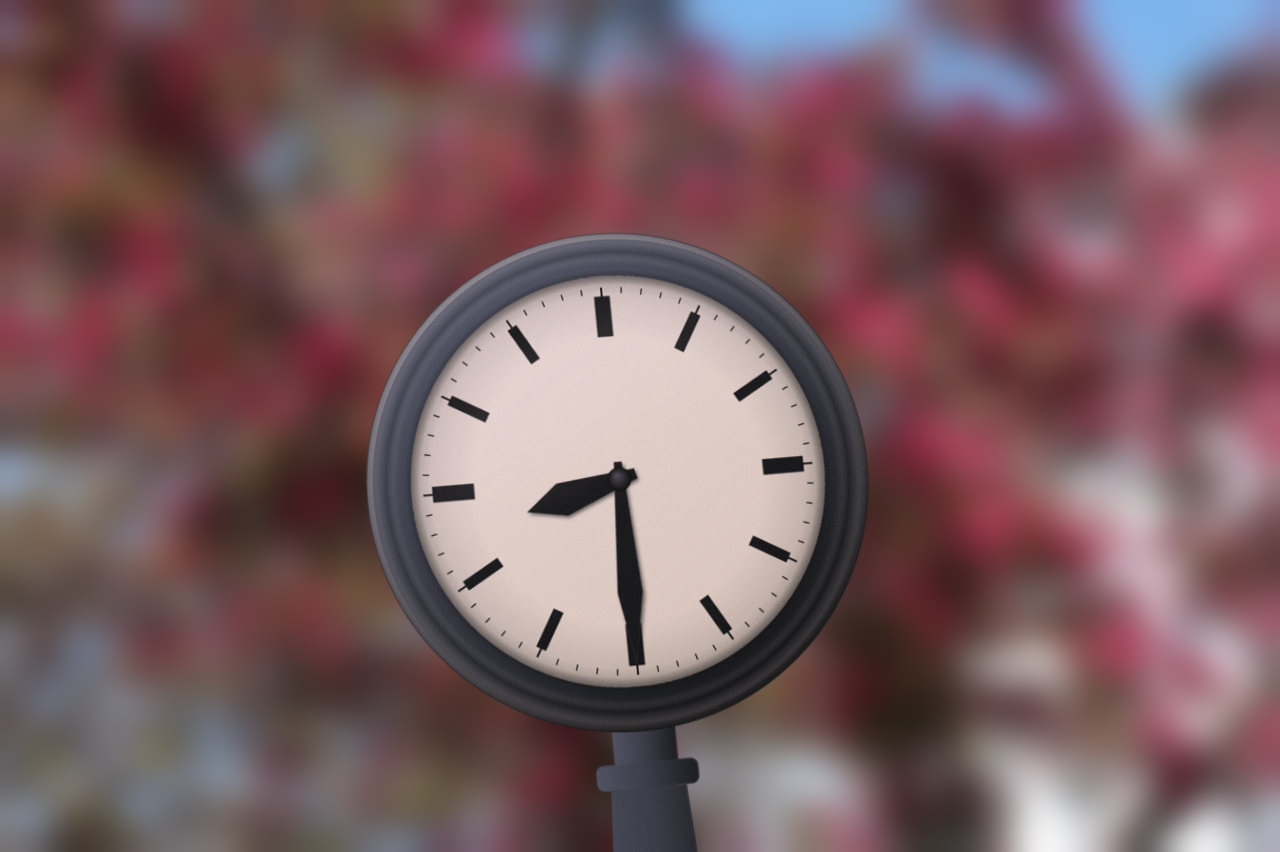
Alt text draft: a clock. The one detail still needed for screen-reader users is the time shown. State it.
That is 8:30
